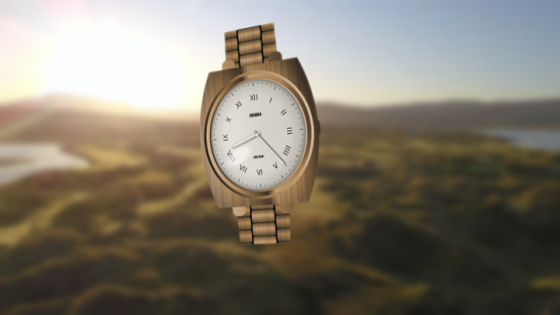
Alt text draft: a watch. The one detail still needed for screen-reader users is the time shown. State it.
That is 8:23
